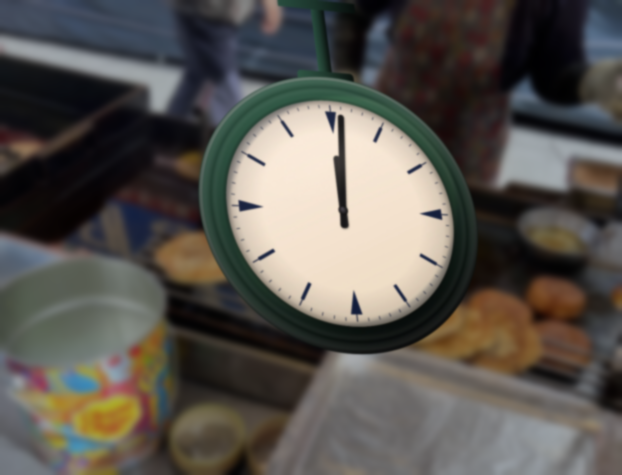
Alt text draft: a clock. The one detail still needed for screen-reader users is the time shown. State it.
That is 12:01
